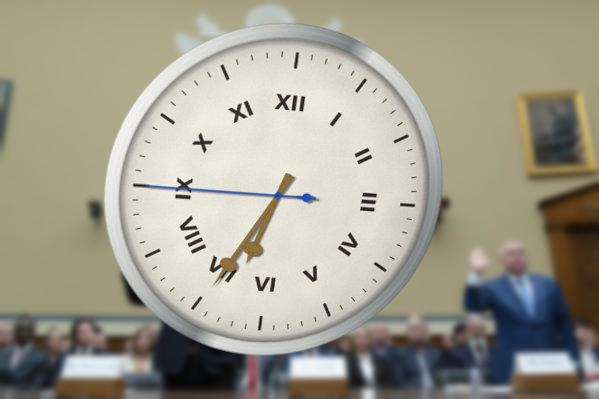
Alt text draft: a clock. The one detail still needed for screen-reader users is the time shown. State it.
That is 6:34:45
